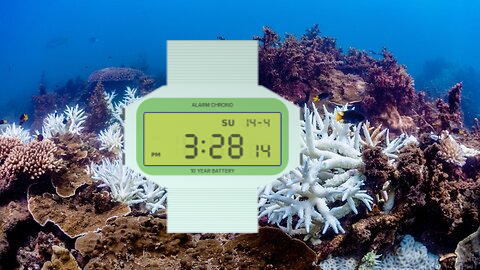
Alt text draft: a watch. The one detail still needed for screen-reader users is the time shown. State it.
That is 3:28:14
